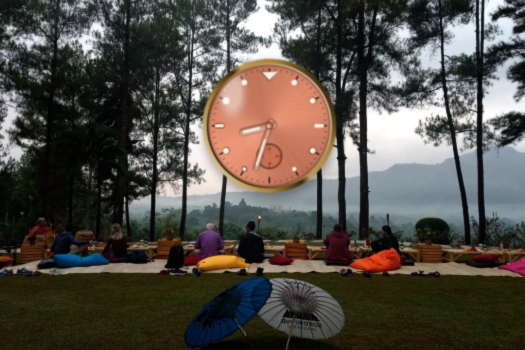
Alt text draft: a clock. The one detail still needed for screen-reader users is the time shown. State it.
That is 8:33
